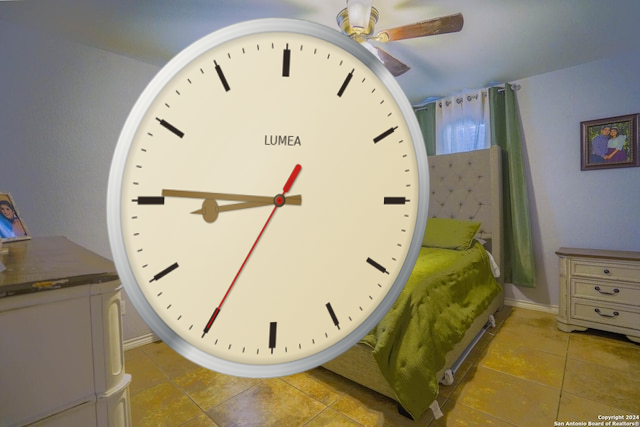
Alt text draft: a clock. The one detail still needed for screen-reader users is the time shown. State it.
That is 8:45:35
